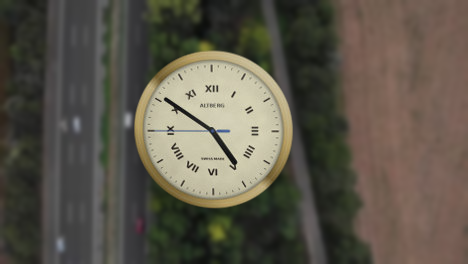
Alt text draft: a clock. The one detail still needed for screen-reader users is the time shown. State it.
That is 4:50:45
